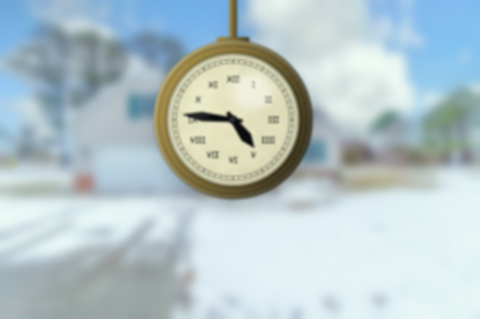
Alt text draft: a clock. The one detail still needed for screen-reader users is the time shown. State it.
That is 4:46
